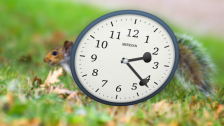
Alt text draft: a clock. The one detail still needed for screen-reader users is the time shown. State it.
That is 2:22
